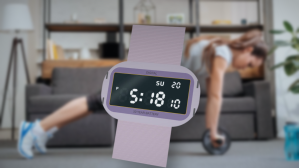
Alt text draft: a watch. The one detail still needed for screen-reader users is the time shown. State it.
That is 5:18:10
